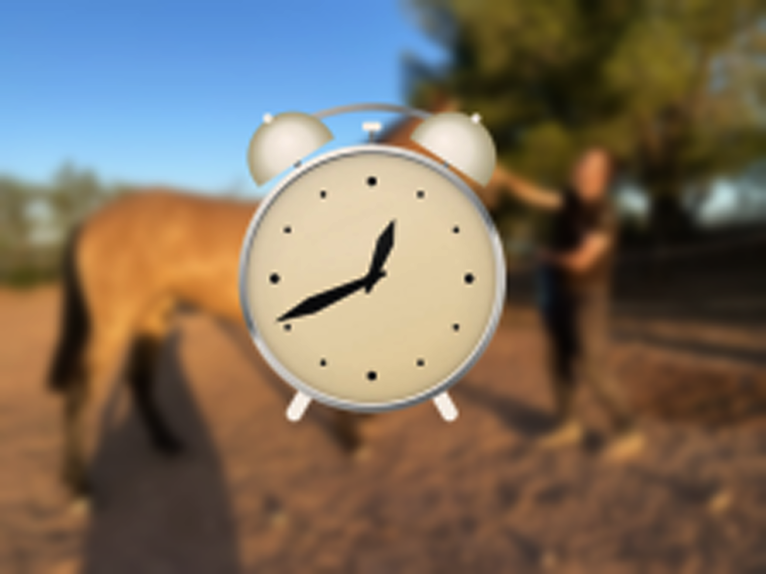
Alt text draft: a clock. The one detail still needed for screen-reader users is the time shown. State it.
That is 12:41
